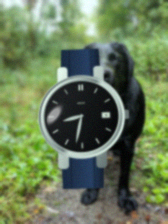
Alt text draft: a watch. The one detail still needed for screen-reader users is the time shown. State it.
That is 8:32
